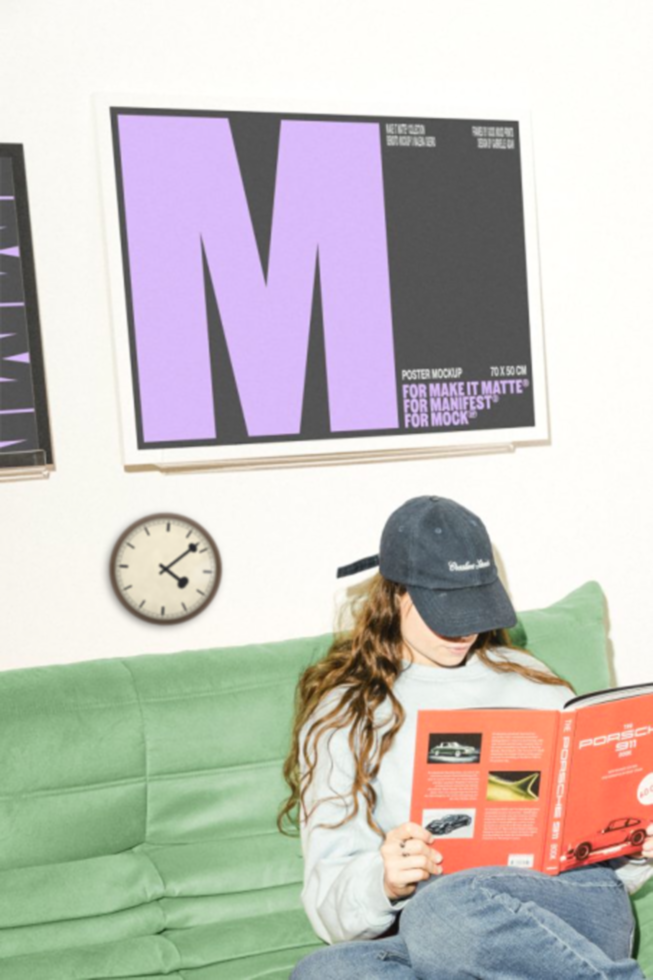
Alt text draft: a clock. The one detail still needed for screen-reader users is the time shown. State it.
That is 4:08
